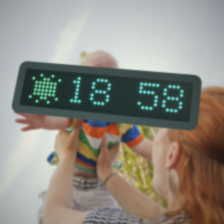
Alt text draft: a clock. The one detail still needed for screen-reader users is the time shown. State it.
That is 18:58
